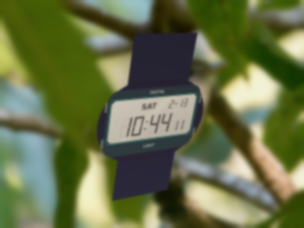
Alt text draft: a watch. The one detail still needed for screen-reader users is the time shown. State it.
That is 10:44
